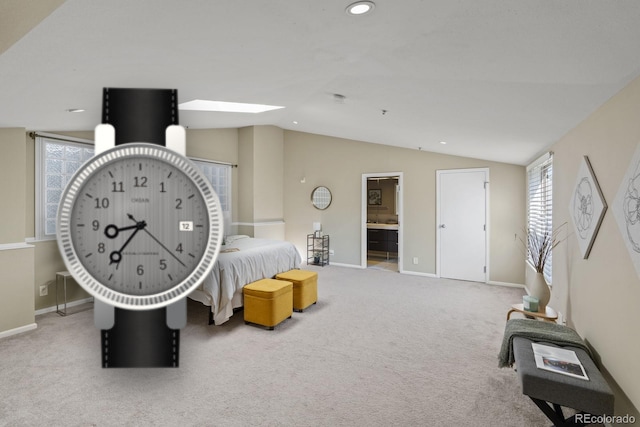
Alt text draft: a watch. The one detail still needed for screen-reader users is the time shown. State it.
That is 8:36:22
